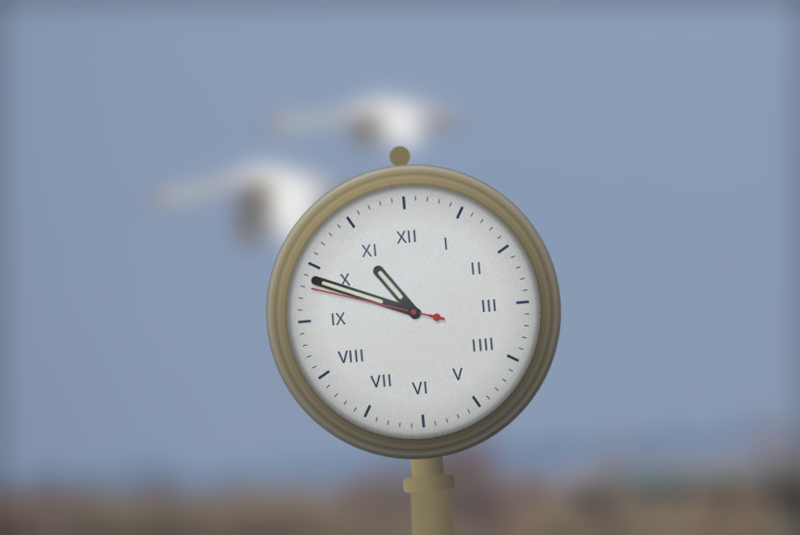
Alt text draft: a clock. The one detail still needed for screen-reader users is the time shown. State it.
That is 10:48:48
